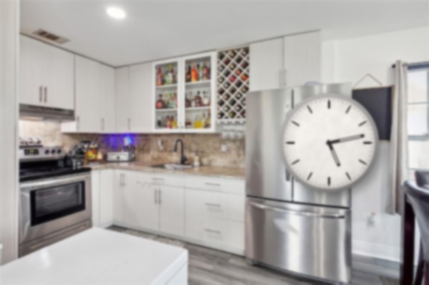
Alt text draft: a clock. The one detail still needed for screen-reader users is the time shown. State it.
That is 5:13
